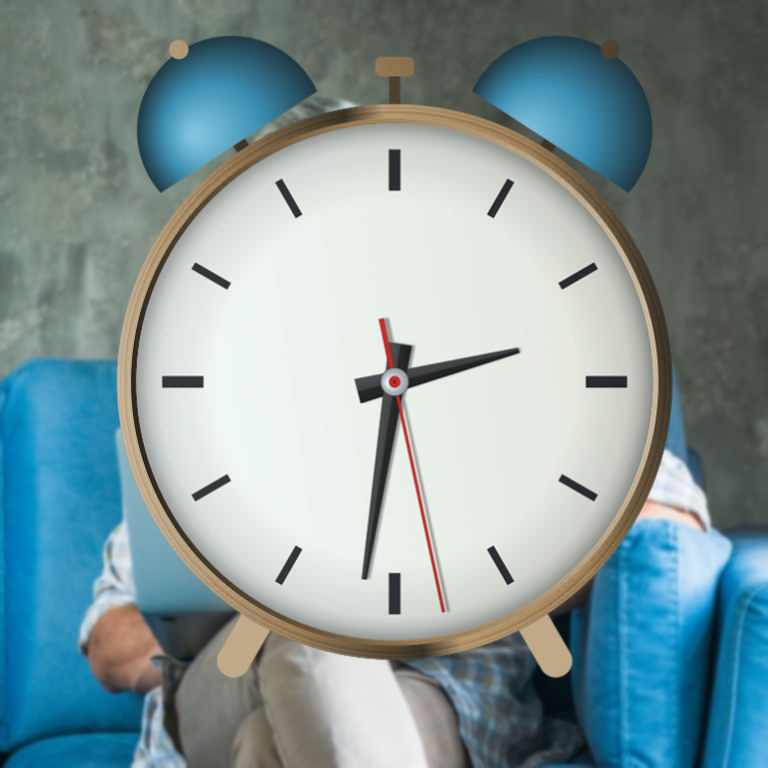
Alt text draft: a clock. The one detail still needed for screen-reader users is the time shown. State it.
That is 2:31:28
